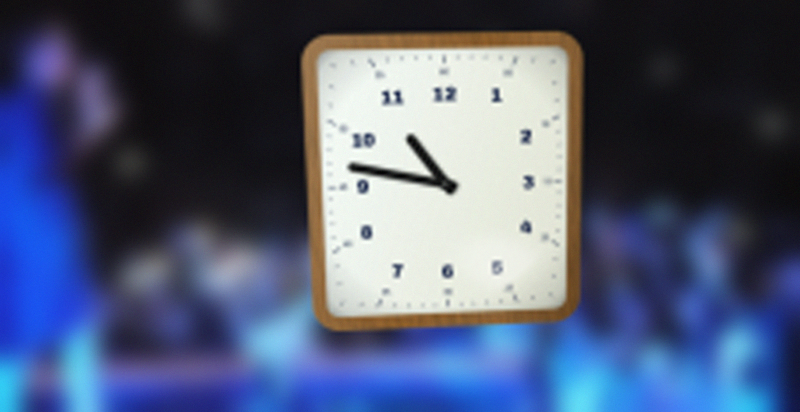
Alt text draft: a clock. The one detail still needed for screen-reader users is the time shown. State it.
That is 10:47
